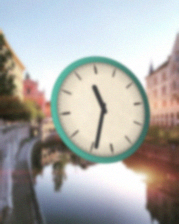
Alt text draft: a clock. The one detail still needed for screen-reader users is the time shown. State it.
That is 11:34
